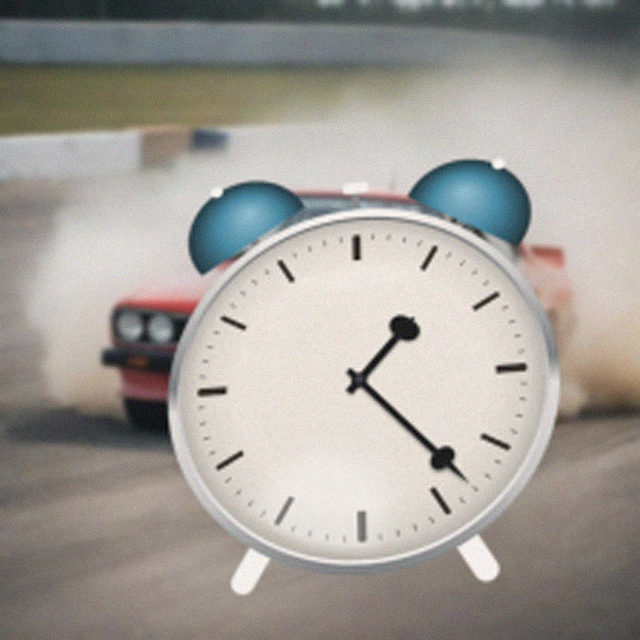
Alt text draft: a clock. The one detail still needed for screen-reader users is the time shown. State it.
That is 1:23
